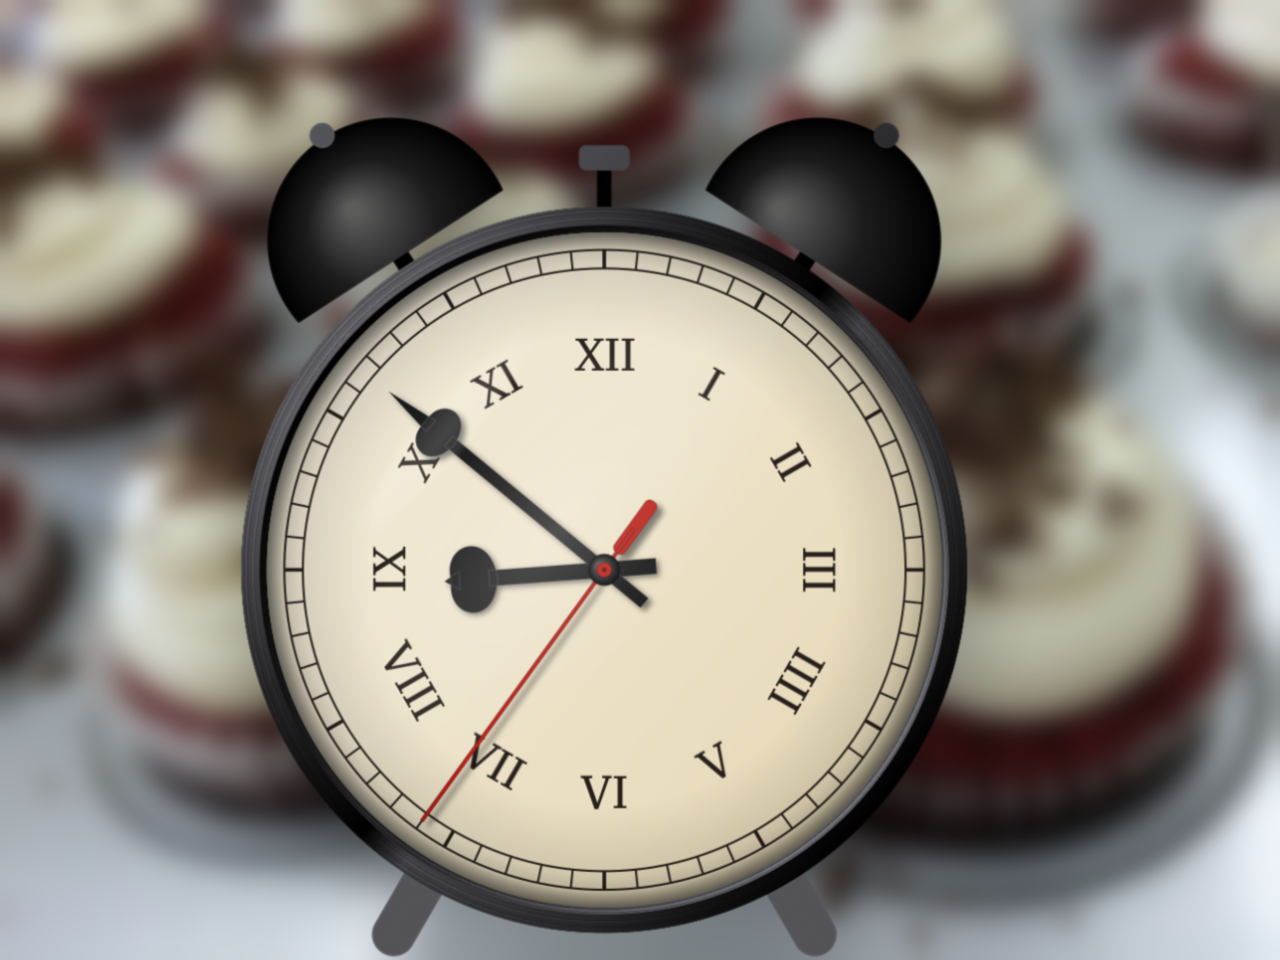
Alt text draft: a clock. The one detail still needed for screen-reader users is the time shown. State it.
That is 8:51:36
